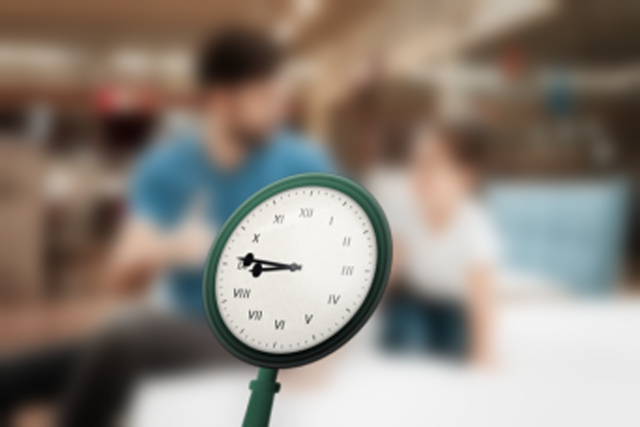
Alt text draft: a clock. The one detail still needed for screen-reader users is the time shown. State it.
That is 8:46
